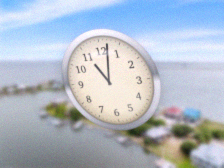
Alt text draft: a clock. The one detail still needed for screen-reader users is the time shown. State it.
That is 11:02
